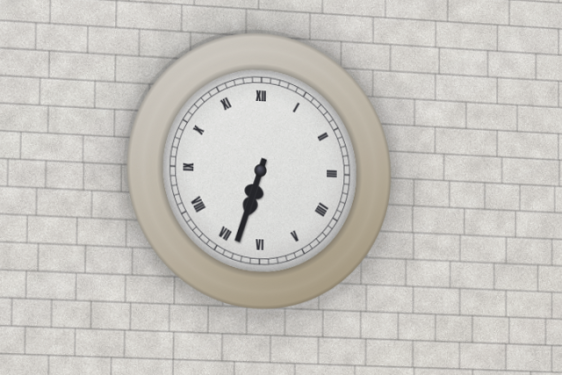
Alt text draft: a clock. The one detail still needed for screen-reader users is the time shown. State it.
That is 6:33
